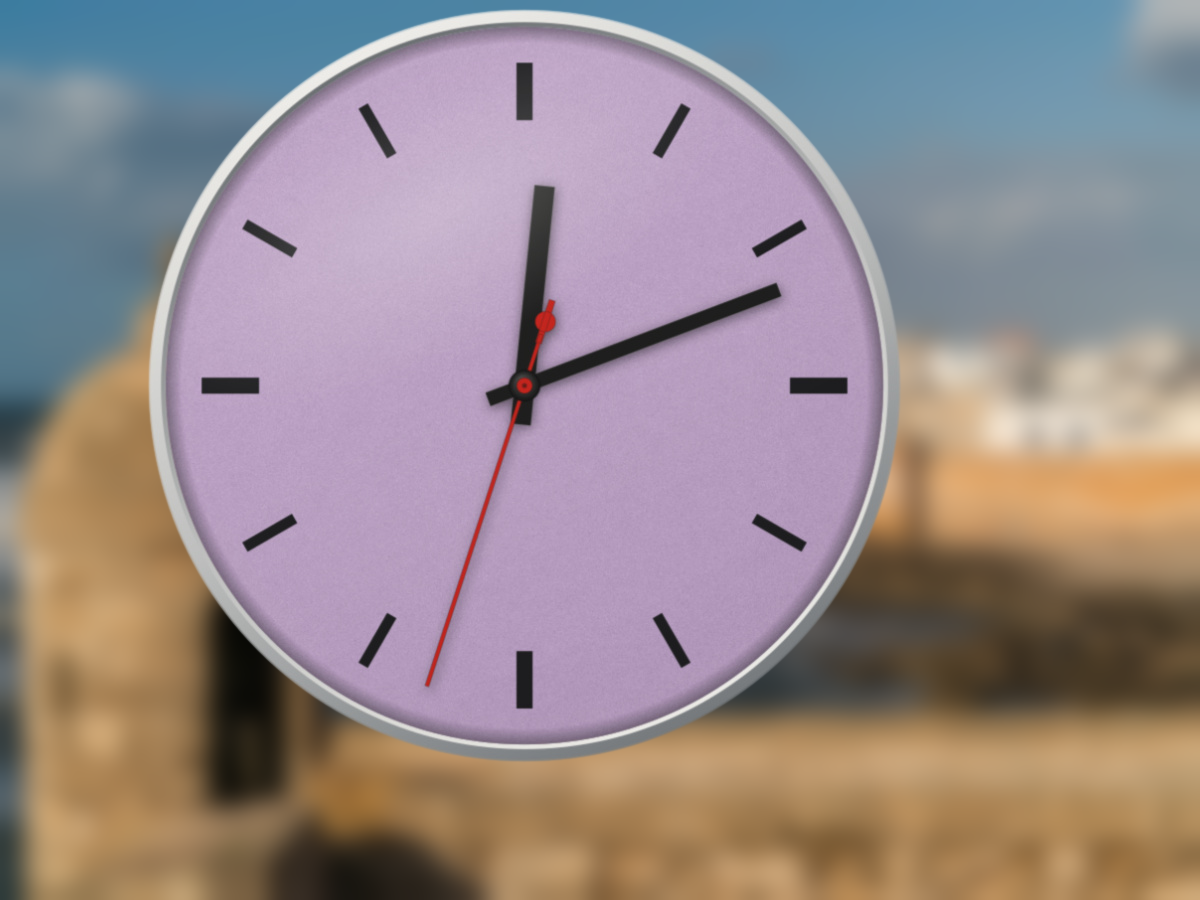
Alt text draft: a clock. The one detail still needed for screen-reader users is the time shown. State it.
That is 12:11:33
